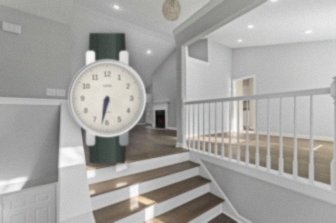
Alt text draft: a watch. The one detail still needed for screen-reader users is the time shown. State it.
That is 6:32
